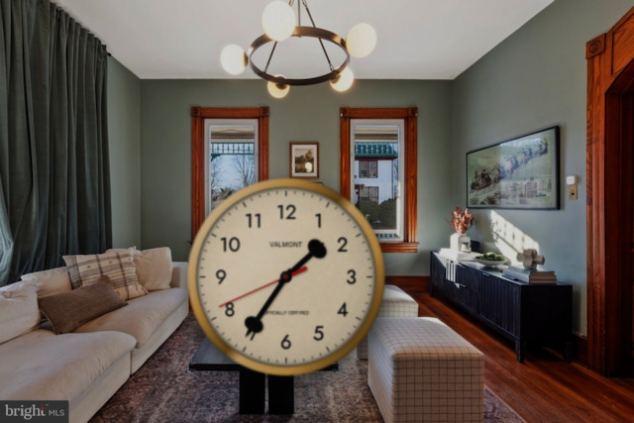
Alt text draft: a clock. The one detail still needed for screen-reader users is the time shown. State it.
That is 1:35:41
